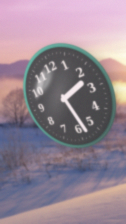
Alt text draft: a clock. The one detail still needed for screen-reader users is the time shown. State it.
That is 2:28
